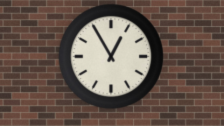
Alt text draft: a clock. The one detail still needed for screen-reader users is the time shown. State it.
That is 12:55
